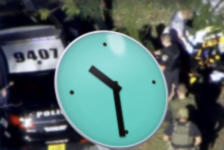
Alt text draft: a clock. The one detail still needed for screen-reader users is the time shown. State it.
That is 10:31
